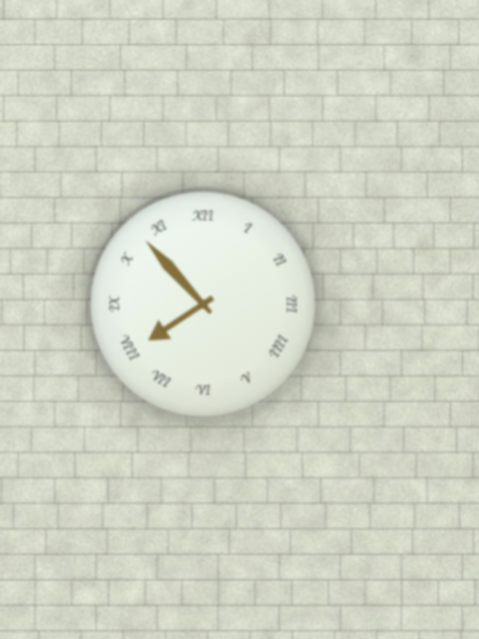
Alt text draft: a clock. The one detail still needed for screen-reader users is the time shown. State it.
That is 7:53
